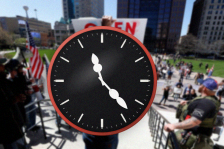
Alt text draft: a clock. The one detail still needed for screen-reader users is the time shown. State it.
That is 11:23
